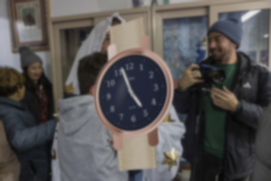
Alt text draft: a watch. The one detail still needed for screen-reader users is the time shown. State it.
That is 4:57
